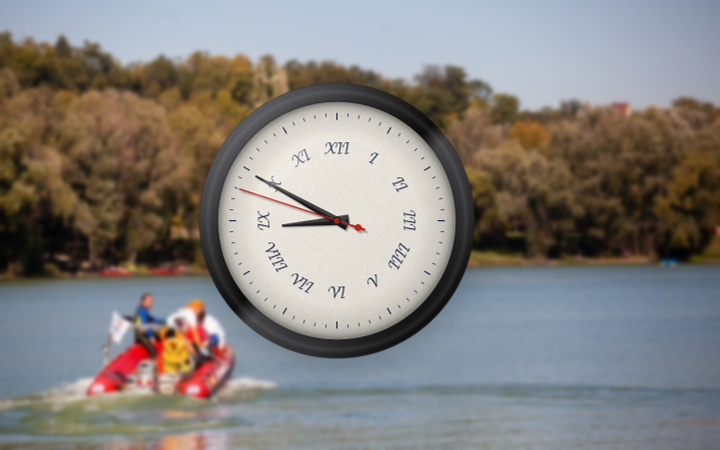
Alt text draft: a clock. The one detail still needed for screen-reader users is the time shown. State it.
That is 8:49:48
